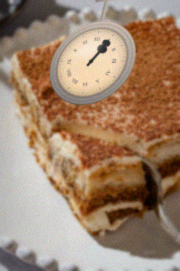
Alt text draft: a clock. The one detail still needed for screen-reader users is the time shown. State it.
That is 1:05
